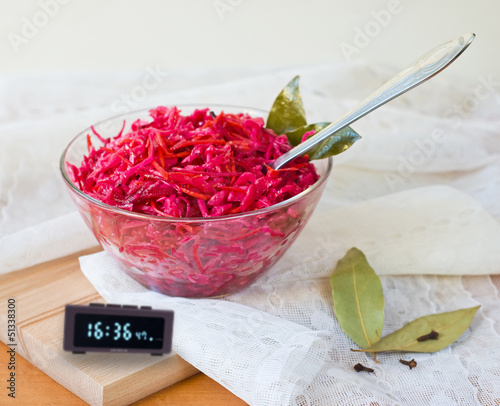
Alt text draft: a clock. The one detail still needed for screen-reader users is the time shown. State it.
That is 16:36
